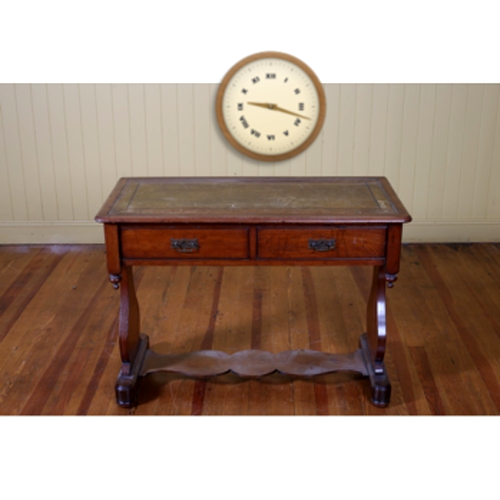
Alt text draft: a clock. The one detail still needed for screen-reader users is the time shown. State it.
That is 9:18
